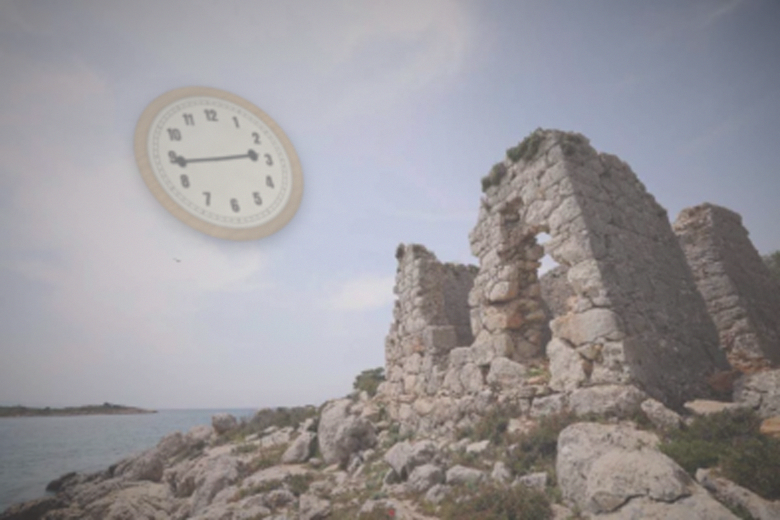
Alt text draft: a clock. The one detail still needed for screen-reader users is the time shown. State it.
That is 2:44
